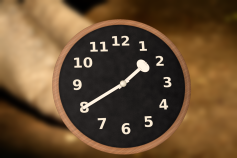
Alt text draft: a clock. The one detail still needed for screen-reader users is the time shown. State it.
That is 1:40
